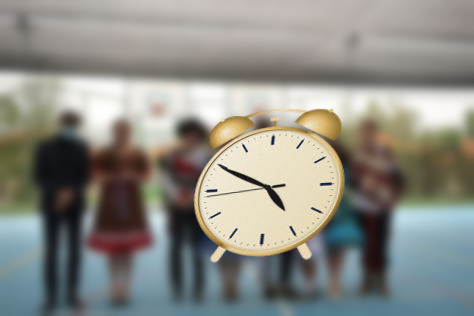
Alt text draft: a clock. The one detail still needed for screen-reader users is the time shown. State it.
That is 4:49:44
